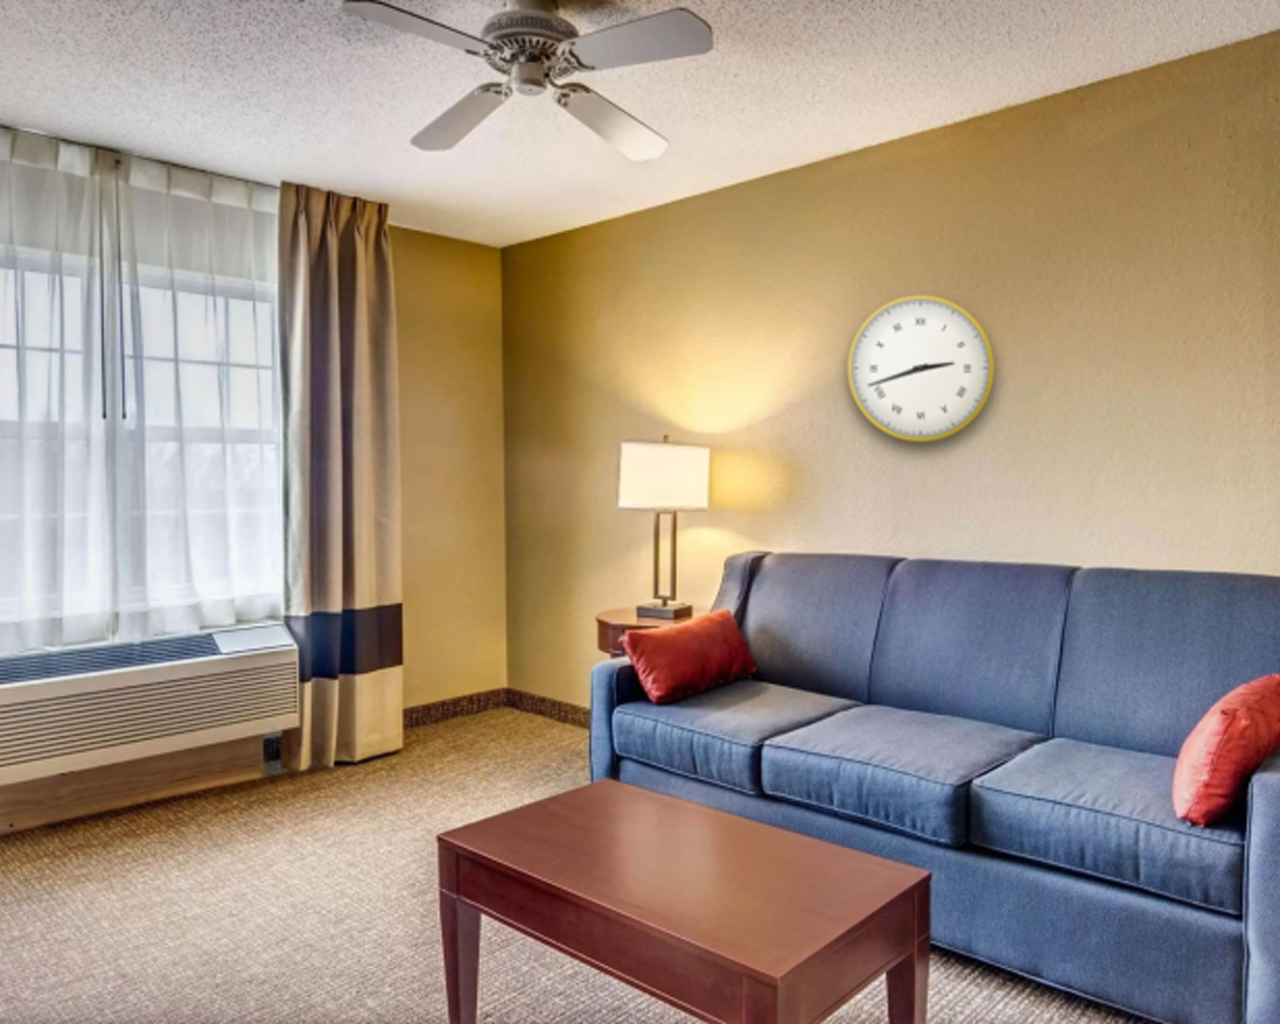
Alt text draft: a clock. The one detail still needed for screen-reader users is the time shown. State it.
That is 2:42
